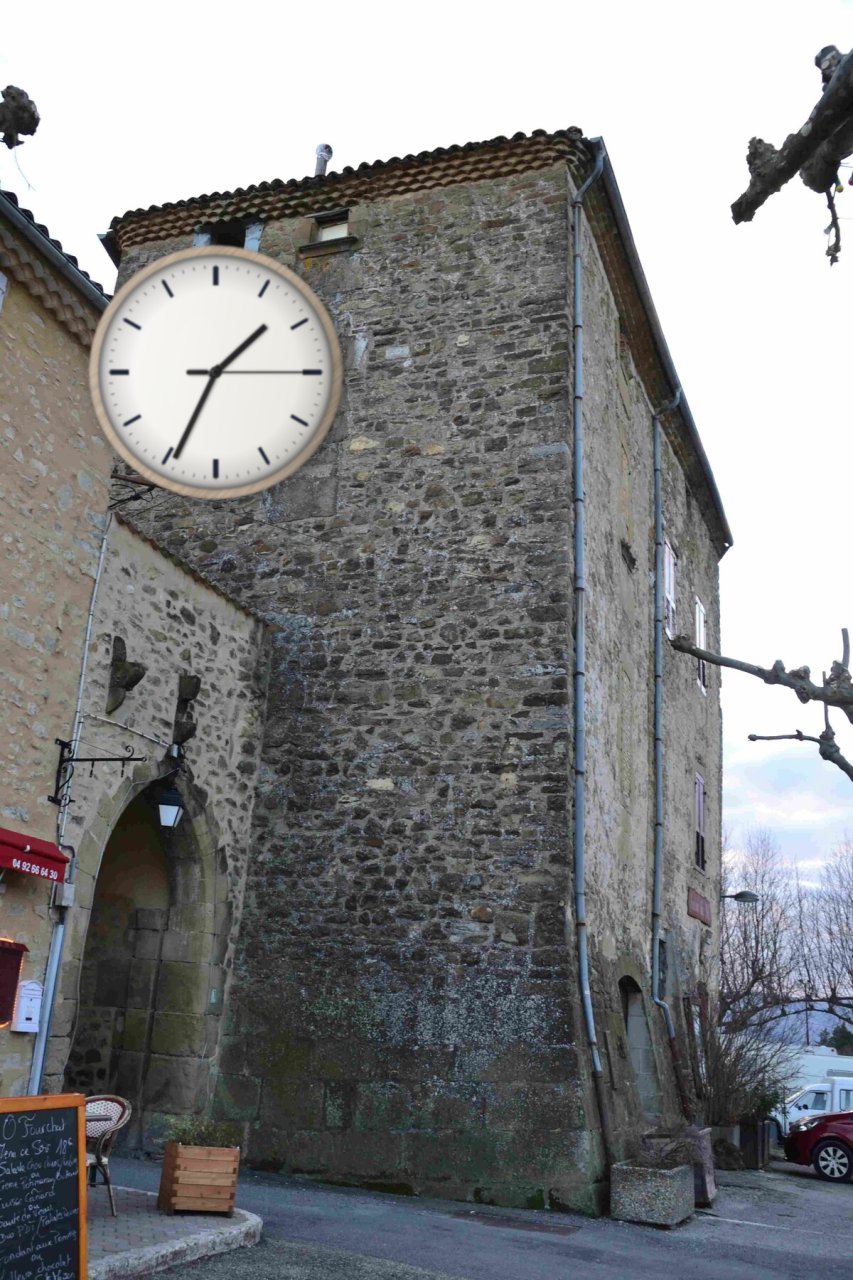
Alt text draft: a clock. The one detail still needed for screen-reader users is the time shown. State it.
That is 1:34:15
